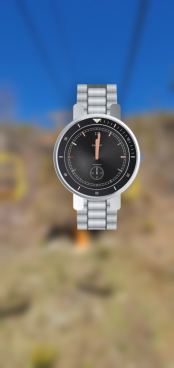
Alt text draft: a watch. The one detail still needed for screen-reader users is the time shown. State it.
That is 12:01
